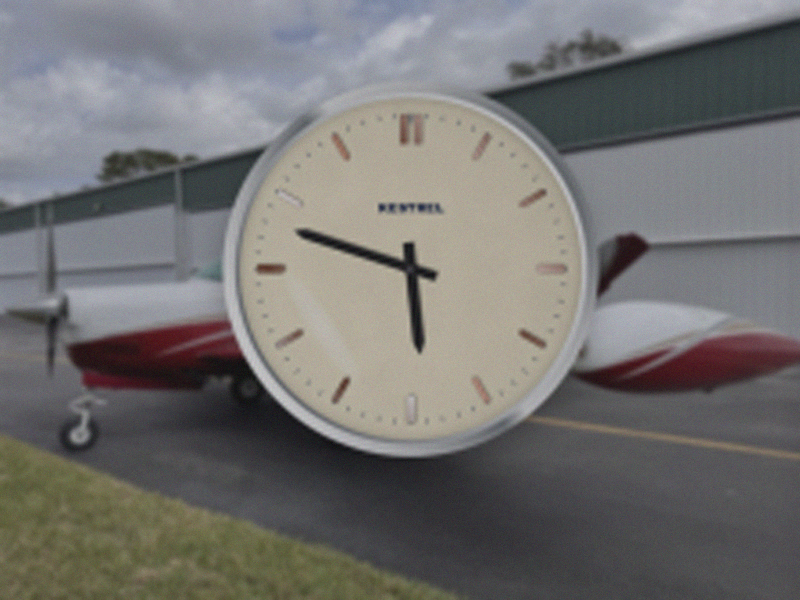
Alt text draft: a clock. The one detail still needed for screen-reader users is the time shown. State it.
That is 5:48
